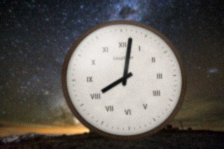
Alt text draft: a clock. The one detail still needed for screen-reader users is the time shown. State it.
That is 8:02
